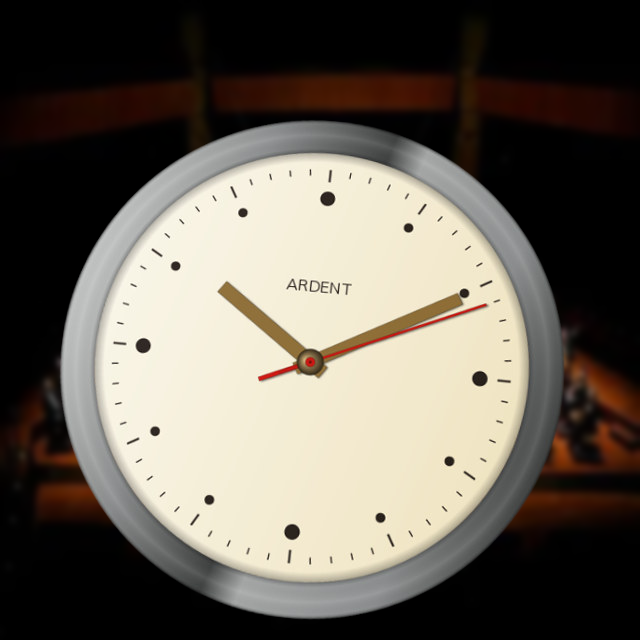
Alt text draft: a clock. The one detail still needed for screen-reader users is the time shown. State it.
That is 10:10:11
